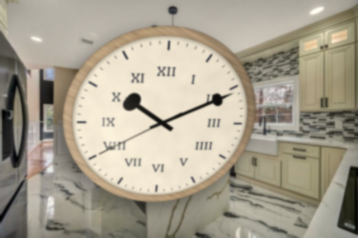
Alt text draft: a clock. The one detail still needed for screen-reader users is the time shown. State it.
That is 10:10:40
